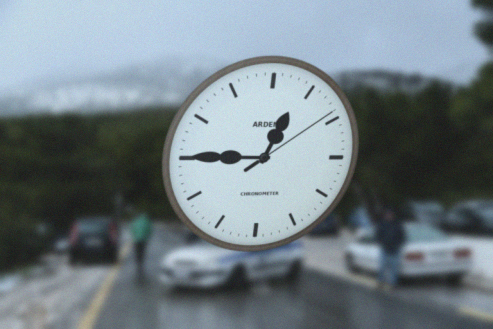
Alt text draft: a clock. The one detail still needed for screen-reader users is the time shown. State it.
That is 12:45:09
